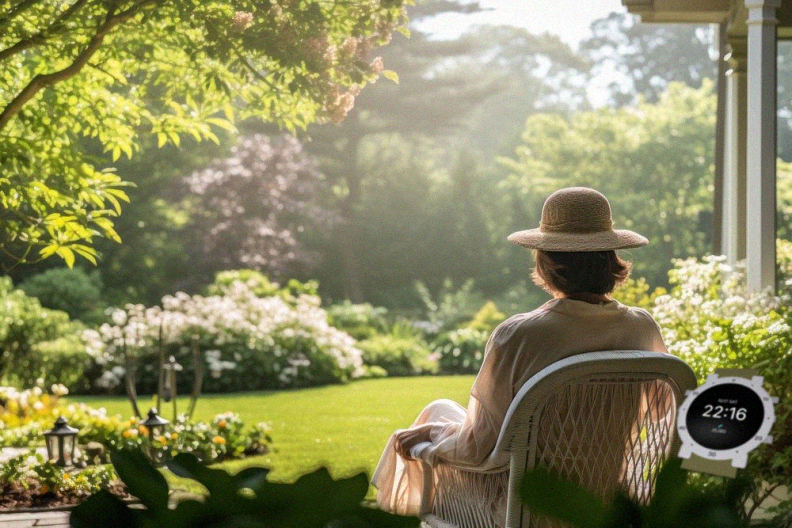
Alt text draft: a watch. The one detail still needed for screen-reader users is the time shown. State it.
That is 22:16
